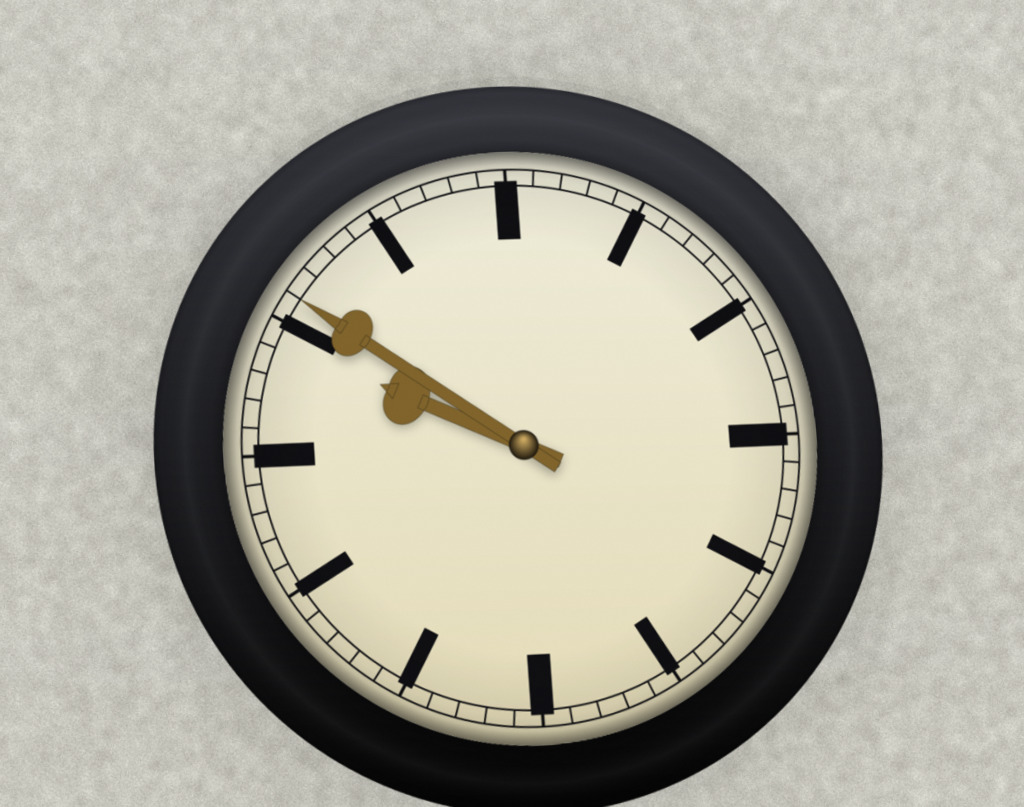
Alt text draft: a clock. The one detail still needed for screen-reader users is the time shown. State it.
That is 9:51
